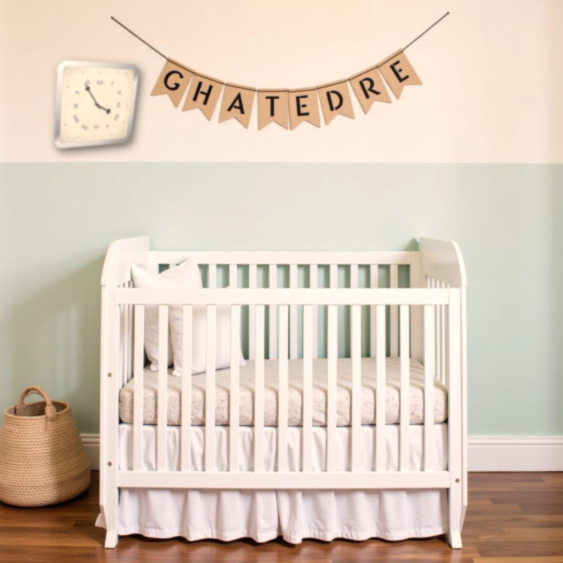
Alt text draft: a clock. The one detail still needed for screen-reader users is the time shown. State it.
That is 3:54
